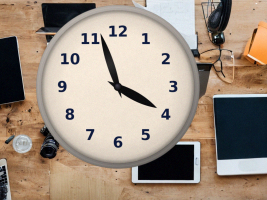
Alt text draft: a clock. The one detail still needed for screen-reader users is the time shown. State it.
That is 3:57
